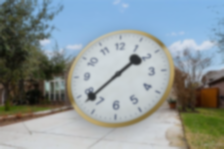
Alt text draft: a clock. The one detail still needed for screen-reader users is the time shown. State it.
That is 1:38
